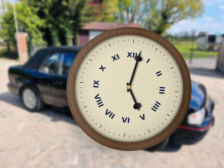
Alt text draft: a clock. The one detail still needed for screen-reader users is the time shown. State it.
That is 5:02
